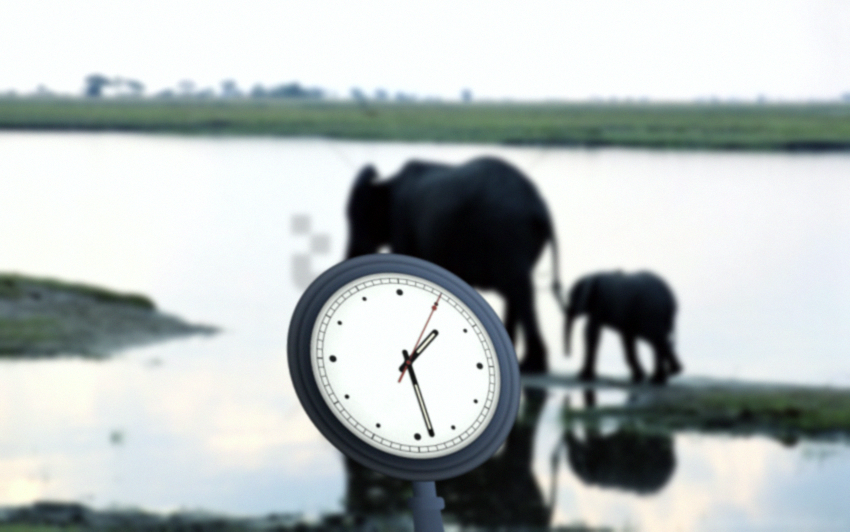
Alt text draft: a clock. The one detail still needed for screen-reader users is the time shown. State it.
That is 1:28:05
